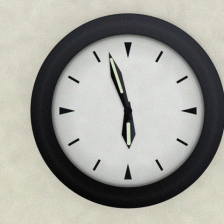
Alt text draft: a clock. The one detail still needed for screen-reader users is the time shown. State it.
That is 5:57
